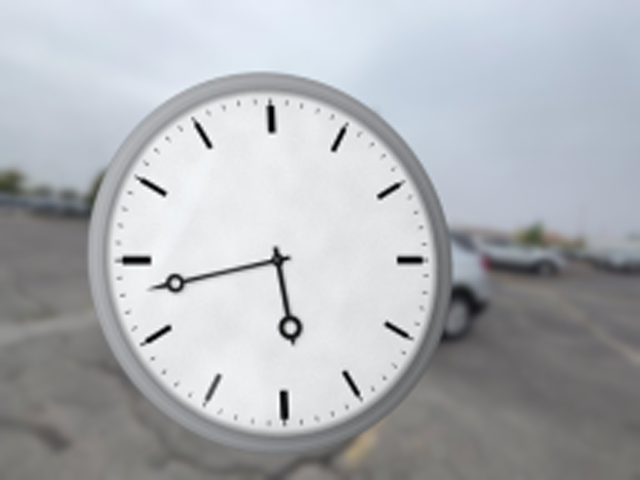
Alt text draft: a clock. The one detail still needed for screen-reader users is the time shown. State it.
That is 5:43
